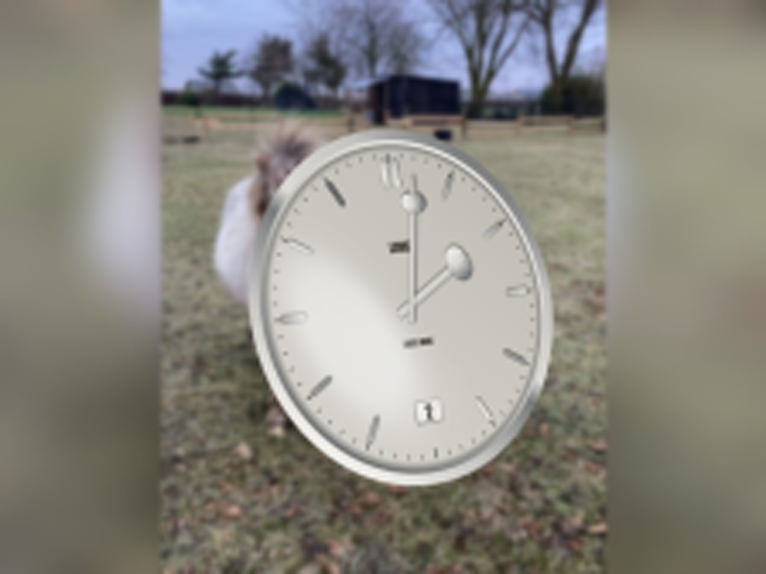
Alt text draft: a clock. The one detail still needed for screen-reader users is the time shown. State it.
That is 2:02
